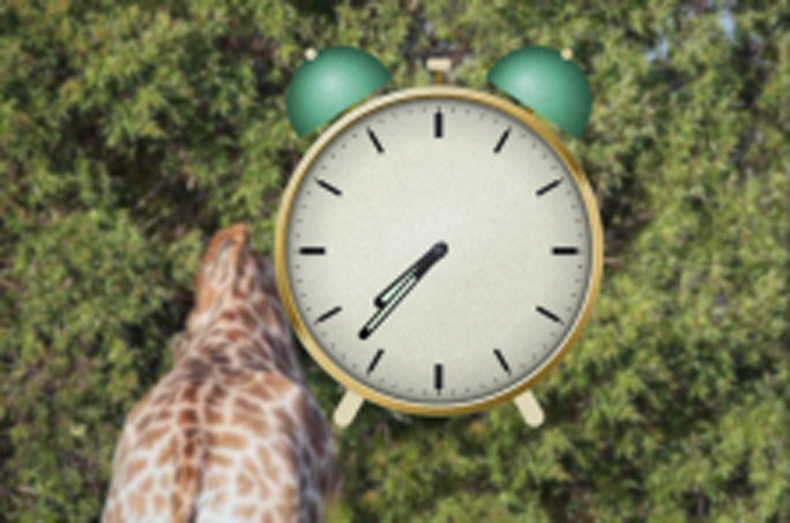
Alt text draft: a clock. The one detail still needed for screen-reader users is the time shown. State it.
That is 7:37
